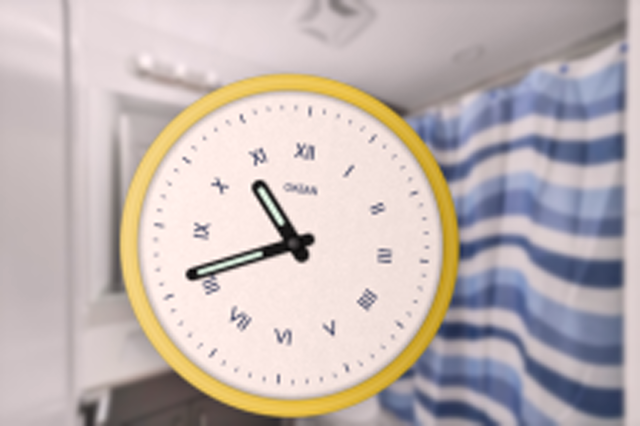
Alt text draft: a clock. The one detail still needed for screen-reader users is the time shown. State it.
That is 10:41
